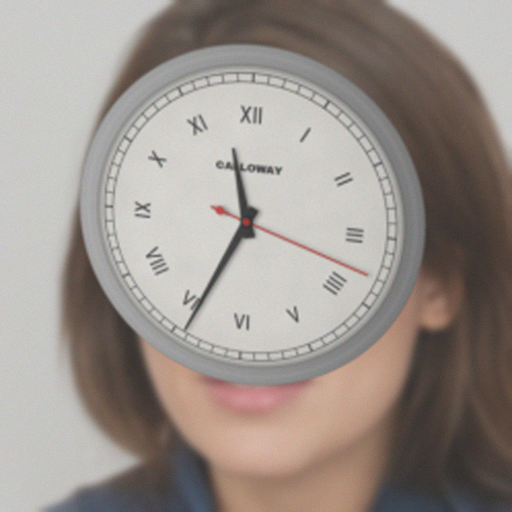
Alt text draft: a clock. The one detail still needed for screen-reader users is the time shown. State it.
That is 11:34:18
